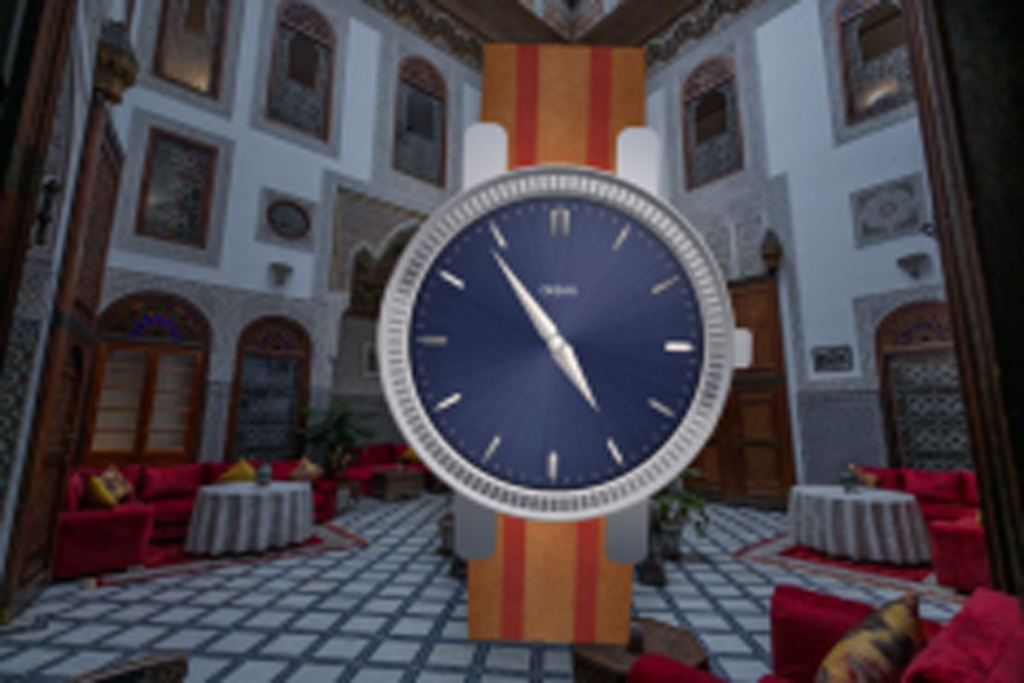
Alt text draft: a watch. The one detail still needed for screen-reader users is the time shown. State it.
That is 4:54
